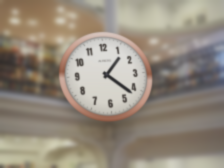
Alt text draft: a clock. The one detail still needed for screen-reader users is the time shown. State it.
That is 1:22
